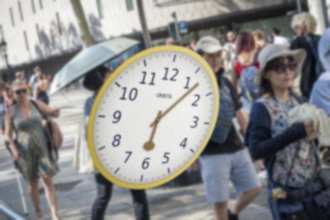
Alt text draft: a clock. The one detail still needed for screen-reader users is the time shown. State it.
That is 6:07
